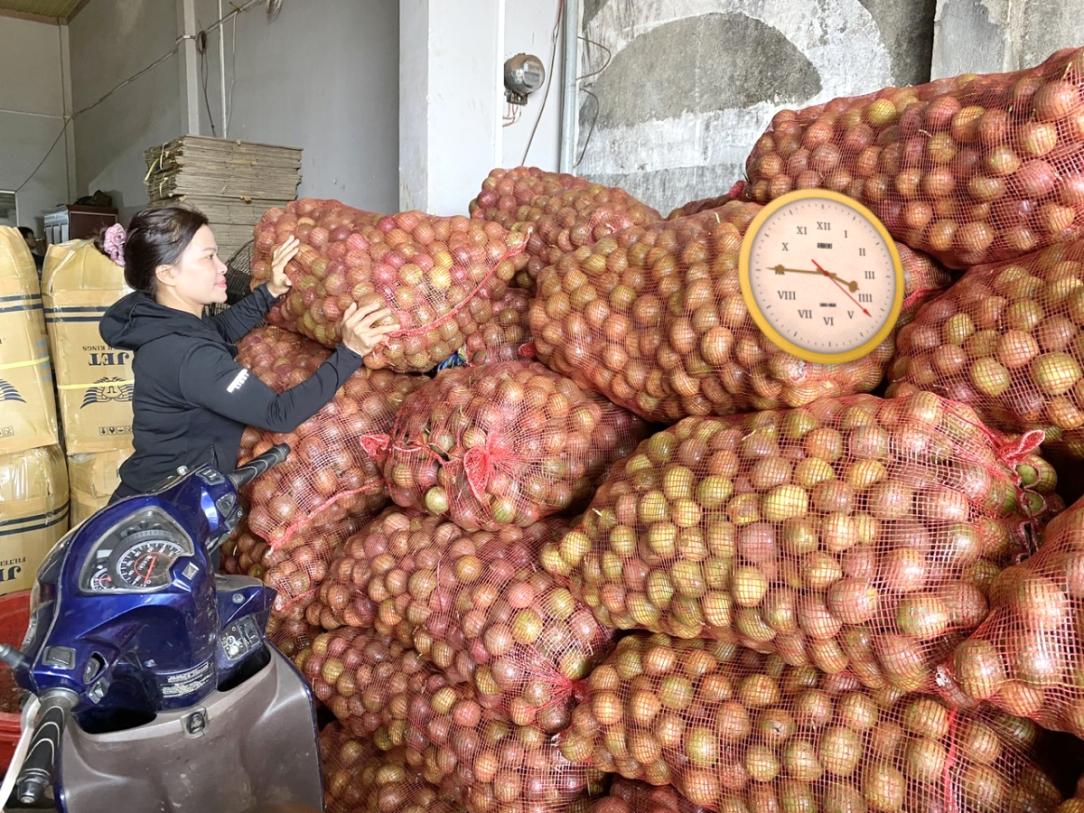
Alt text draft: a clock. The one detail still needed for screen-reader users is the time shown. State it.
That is 3:45:22
